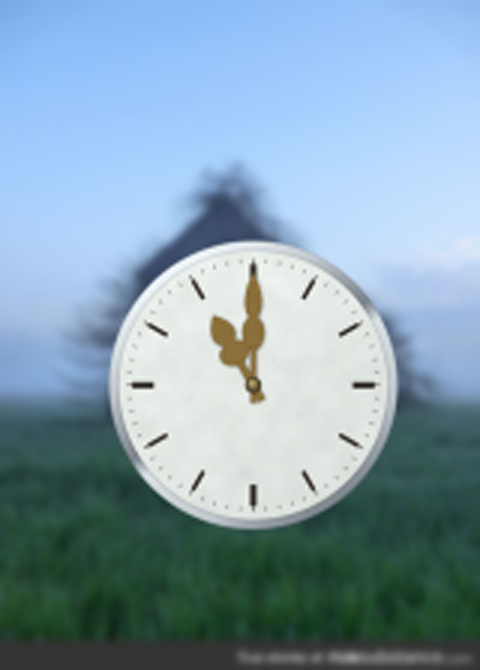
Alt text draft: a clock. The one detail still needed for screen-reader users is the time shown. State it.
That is 11:00
